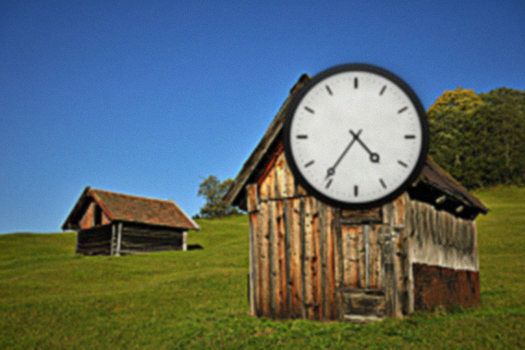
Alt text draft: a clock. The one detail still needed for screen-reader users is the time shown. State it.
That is 4:36
